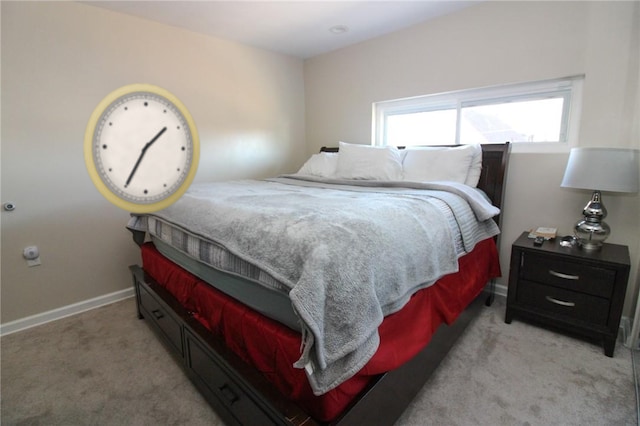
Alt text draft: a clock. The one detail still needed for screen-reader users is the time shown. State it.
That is 1:35
